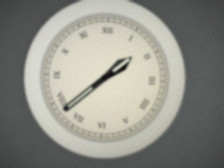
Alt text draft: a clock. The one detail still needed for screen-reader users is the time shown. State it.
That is 1:38
